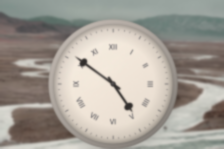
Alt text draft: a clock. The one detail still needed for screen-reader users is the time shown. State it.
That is 4:51
